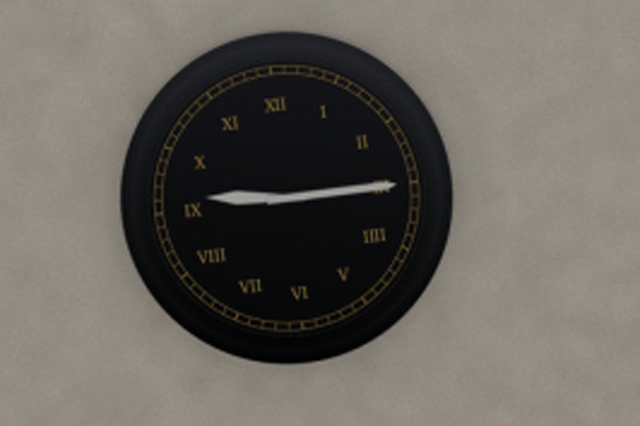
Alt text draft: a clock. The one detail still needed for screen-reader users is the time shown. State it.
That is 9:15
